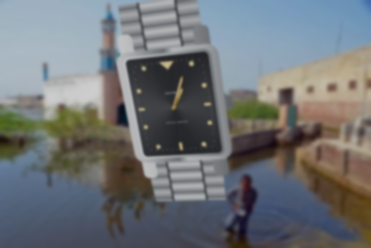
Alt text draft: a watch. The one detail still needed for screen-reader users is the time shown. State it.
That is 1:04
